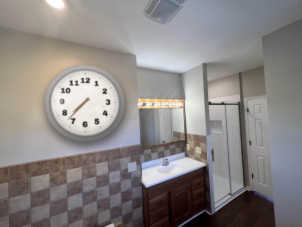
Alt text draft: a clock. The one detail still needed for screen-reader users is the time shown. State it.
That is 7:37
